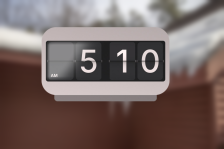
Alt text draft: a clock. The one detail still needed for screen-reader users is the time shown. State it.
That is 5:10
